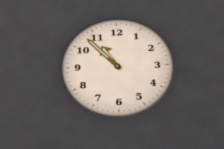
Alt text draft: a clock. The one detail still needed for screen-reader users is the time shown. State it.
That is 10:53
